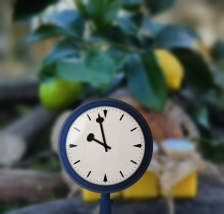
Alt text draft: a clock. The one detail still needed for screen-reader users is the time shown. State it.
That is 9:58
